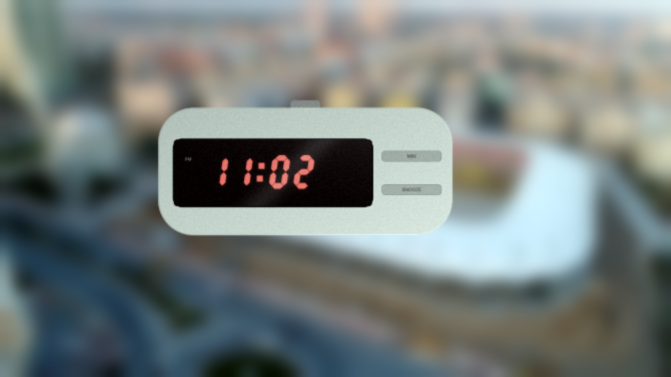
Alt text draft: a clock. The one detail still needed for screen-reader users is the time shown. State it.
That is 11:02
